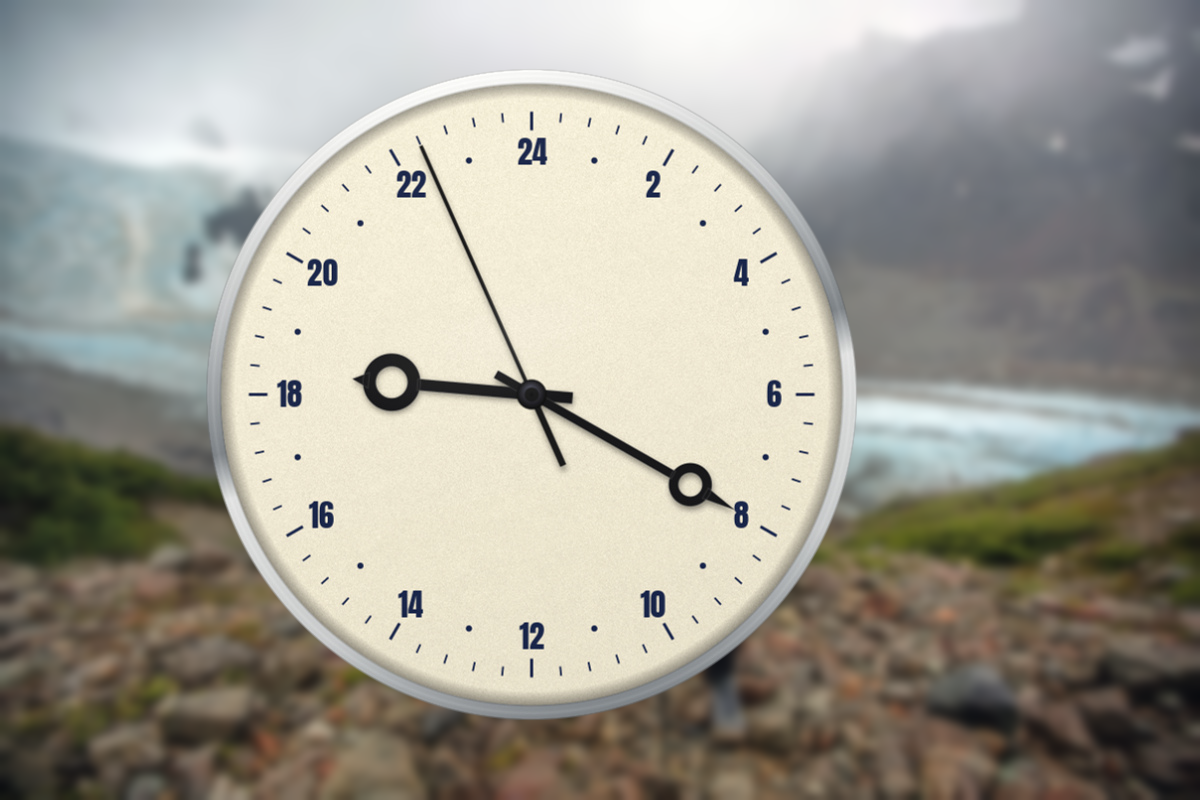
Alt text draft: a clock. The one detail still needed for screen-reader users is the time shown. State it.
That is 18:19:56
